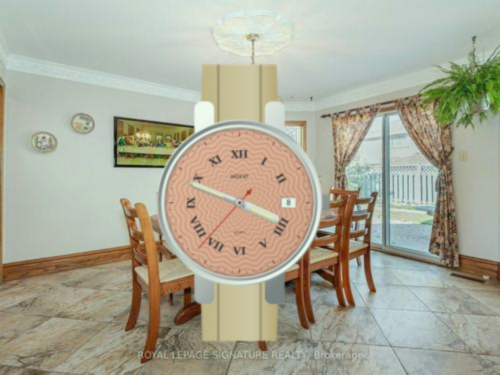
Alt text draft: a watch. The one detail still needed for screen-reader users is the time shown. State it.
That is 3:48:37
